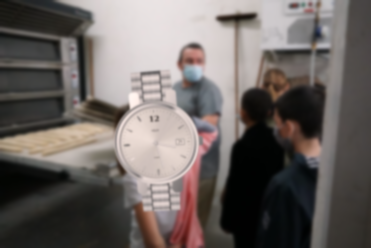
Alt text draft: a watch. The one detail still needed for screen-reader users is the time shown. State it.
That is 3:28
